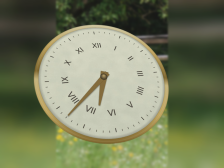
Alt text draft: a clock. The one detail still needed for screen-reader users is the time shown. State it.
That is 6:38
